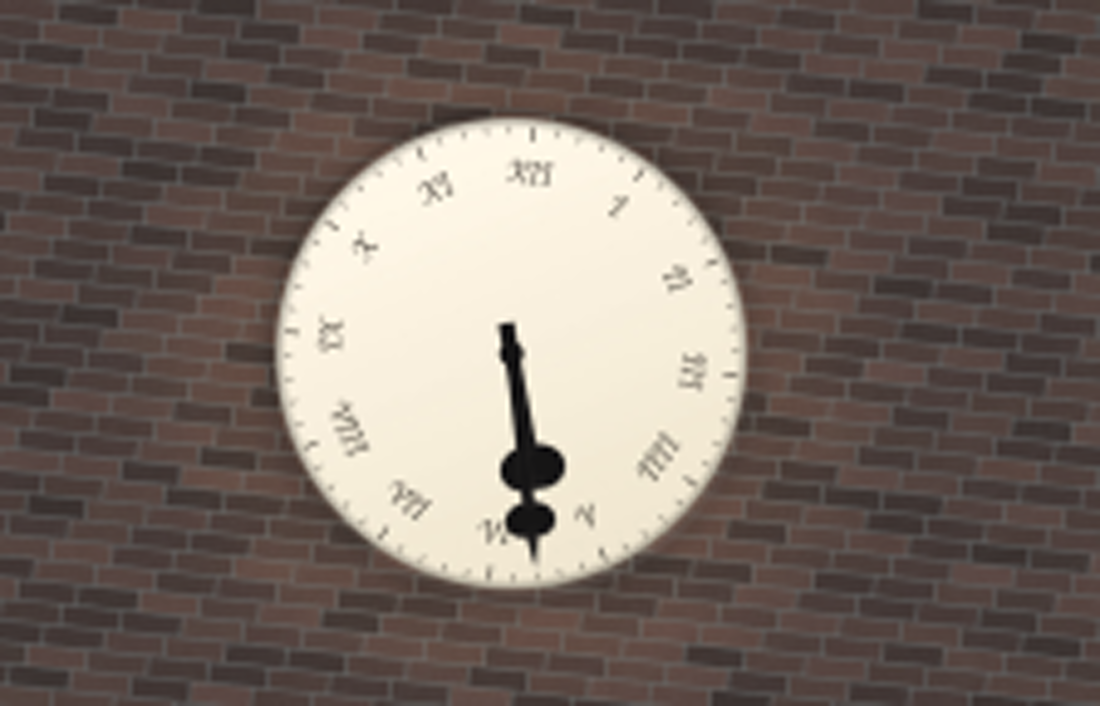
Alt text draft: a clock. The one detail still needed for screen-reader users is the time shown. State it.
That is 5:28
